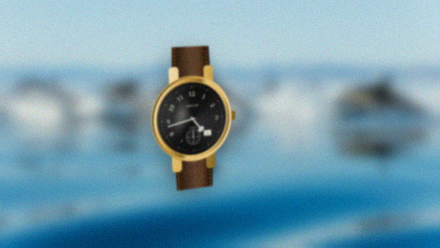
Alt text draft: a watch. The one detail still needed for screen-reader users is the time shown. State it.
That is 4:43
